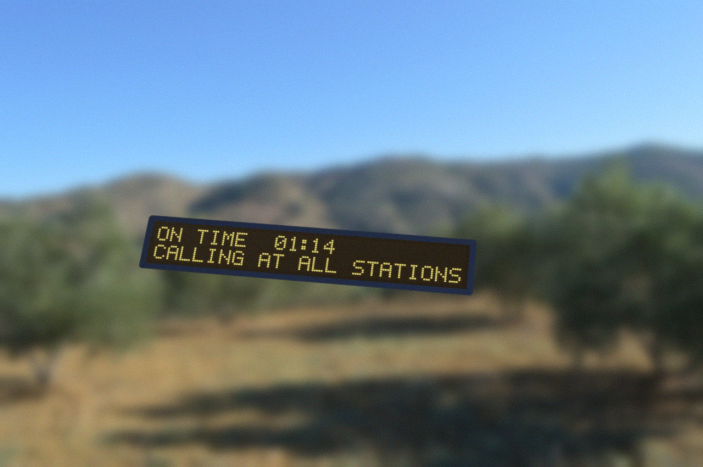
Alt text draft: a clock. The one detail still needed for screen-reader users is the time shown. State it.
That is 1:14
